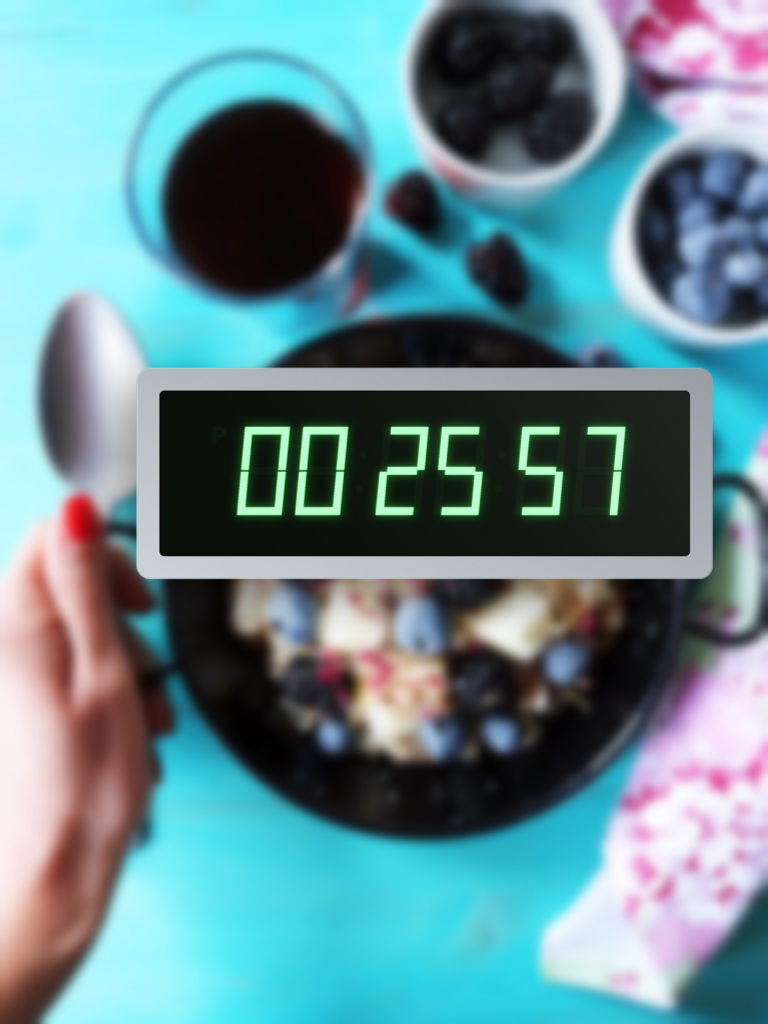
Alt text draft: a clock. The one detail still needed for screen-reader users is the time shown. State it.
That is 0:25:57
